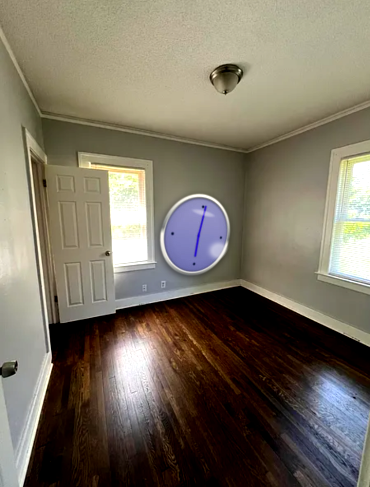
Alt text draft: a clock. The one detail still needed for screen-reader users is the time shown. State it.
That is 6:01
